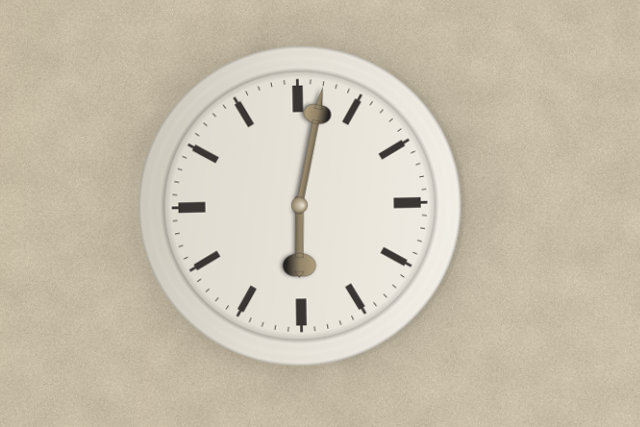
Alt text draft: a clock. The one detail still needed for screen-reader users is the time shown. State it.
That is 6:02
